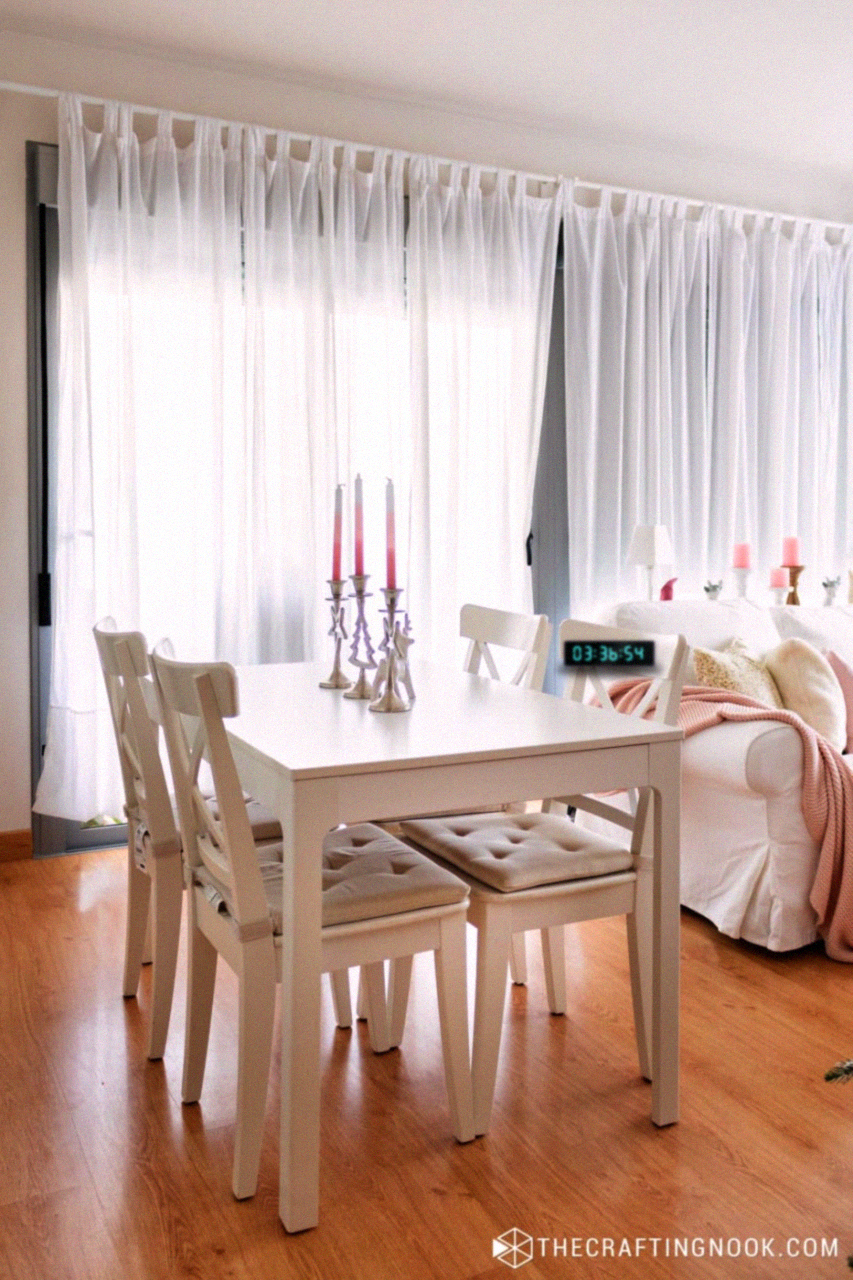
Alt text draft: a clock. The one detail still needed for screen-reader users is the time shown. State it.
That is 3:36:54
